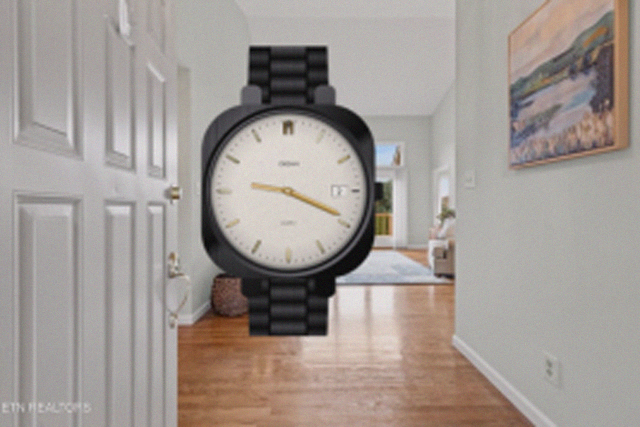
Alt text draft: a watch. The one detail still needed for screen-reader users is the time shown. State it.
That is 9:19
